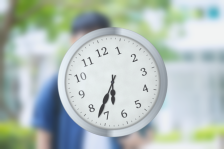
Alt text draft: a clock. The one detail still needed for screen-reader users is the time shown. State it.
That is 6:37
